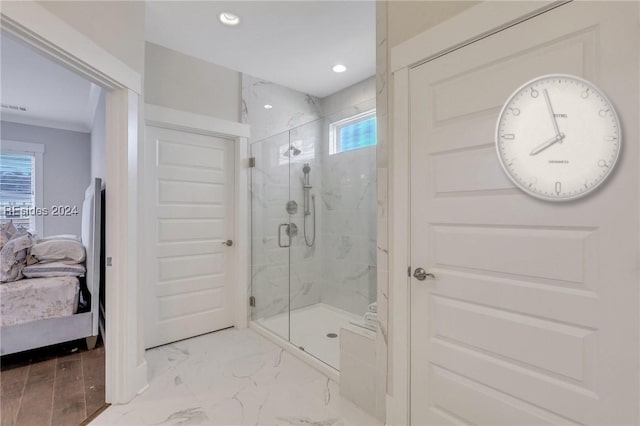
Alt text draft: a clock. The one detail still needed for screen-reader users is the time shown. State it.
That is 7:57
